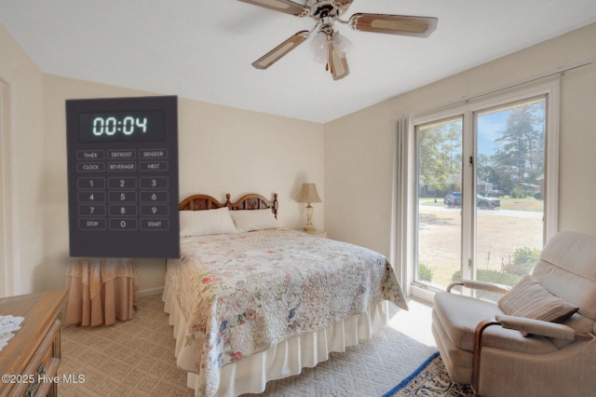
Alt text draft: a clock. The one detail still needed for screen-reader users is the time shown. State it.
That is 0:04
